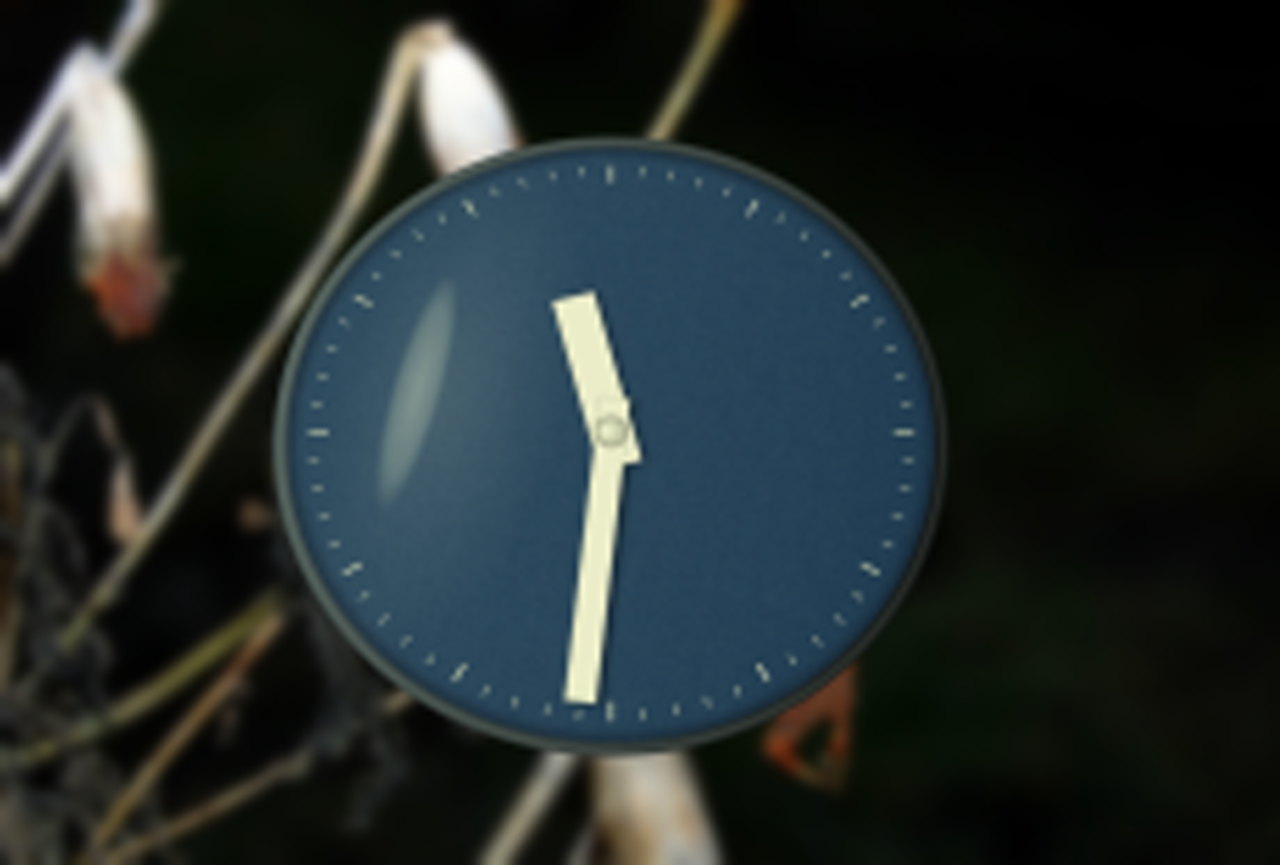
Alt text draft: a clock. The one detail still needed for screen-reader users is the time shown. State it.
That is 11:31
